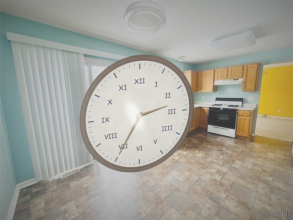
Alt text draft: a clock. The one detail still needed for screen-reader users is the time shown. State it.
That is 2:35
